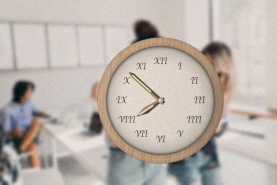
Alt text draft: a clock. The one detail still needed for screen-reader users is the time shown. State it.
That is 7:52
